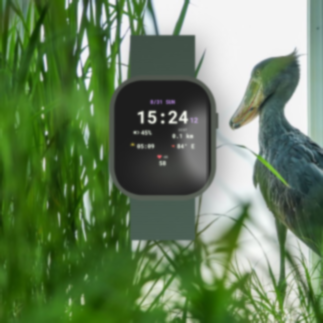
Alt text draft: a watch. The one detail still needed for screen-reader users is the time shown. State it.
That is 15:24
